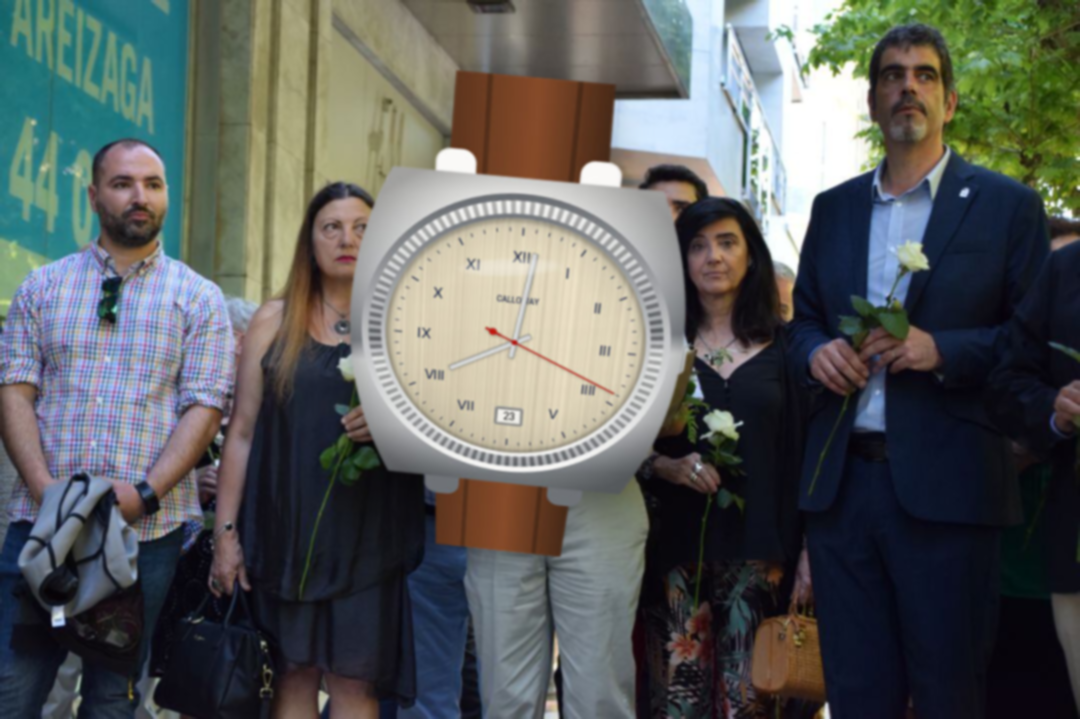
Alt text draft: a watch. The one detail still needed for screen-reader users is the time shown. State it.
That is 8:01:19
